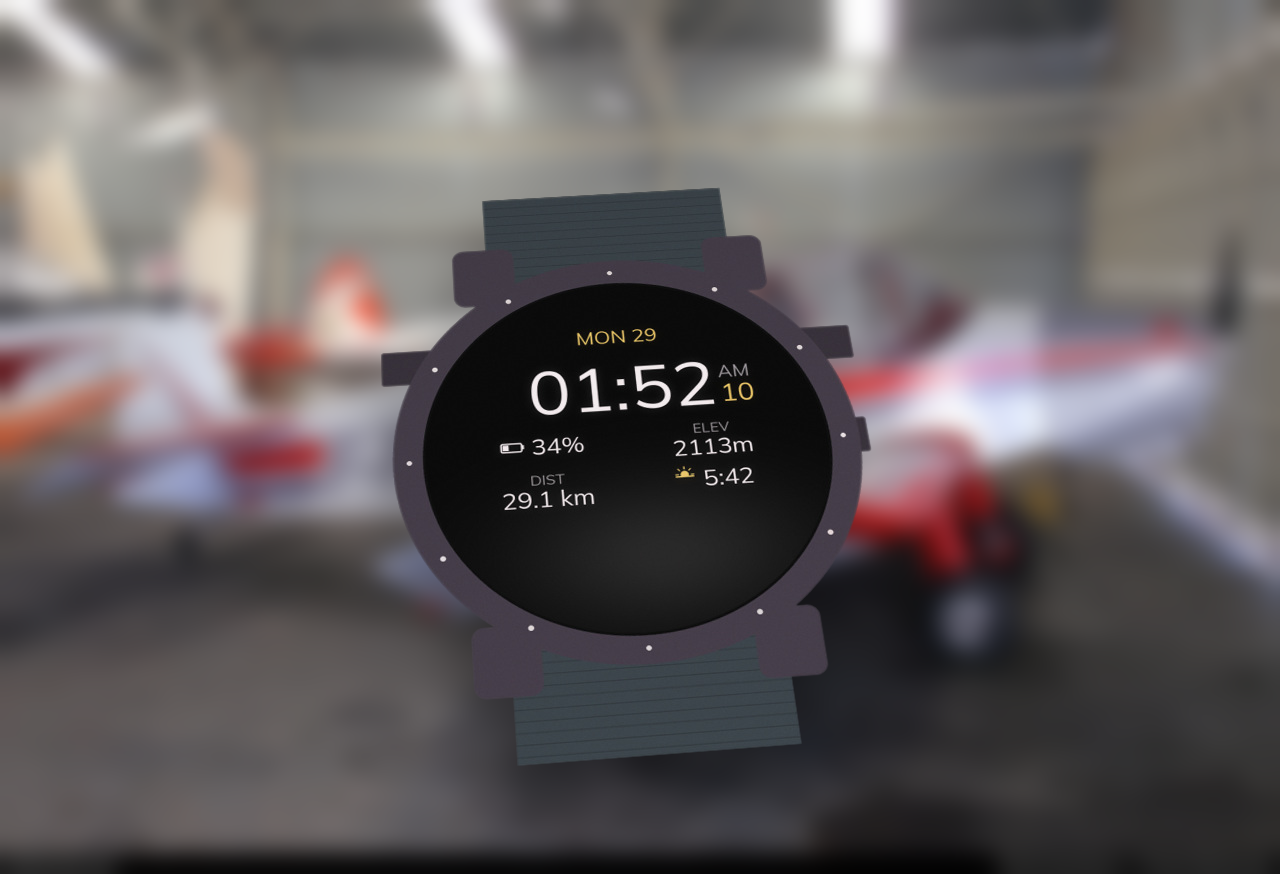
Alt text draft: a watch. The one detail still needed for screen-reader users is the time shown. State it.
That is 1:52:10
